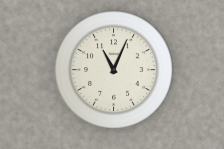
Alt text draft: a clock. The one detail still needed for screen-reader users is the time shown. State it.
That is 11:04
